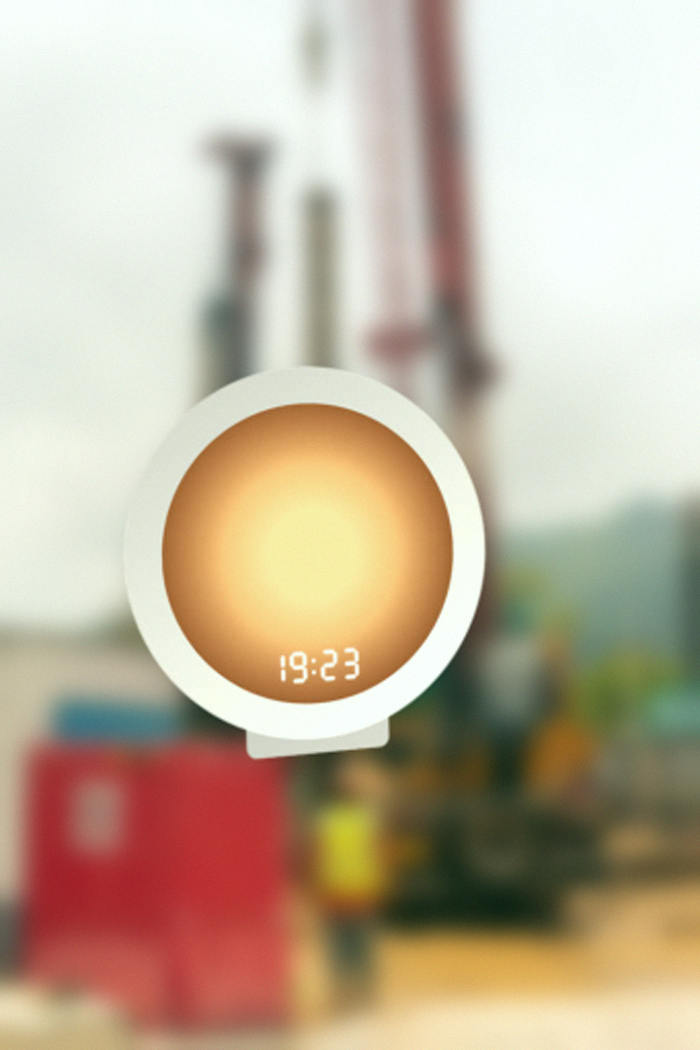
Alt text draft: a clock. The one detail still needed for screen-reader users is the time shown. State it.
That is 19:23
